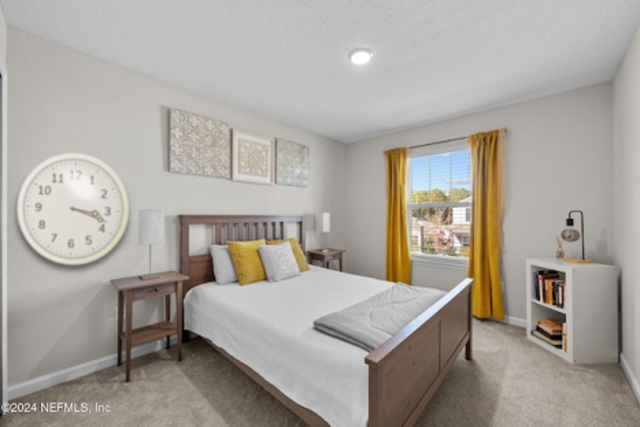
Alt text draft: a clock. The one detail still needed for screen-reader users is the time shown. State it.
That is 3:18
